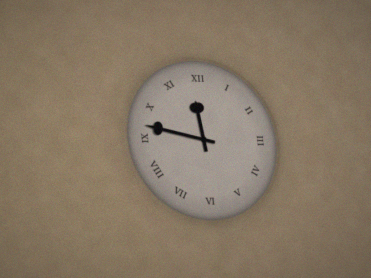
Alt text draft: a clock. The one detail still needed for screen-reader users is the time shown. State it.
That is 11:47
